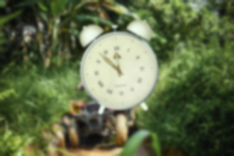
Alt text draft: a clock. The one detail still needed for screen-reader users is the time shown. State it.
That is 11:53
